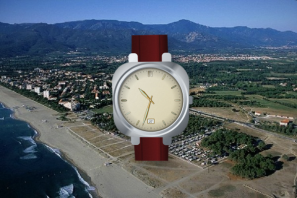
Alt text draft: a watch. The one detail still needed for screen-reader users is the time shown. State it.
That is 10:33
